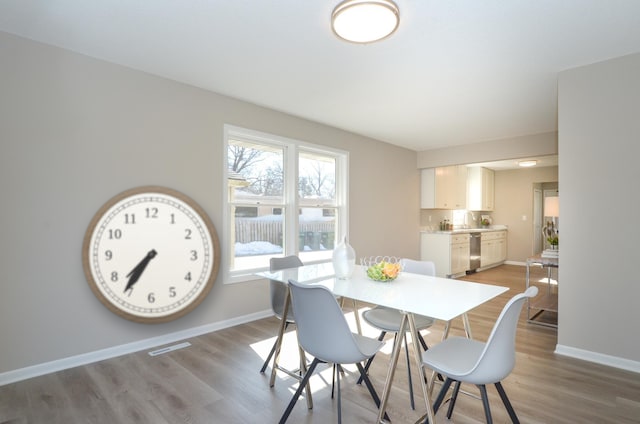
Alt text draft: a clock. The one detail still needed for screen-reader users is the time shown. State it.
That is 7:36
